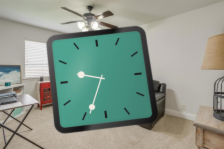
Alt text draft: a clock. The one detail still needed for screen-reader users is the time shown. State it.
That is 9:34
